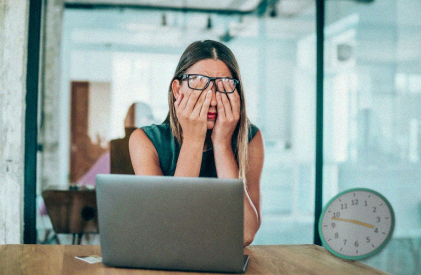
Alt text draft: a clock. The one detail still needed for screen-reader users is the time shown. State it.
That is 3:48
